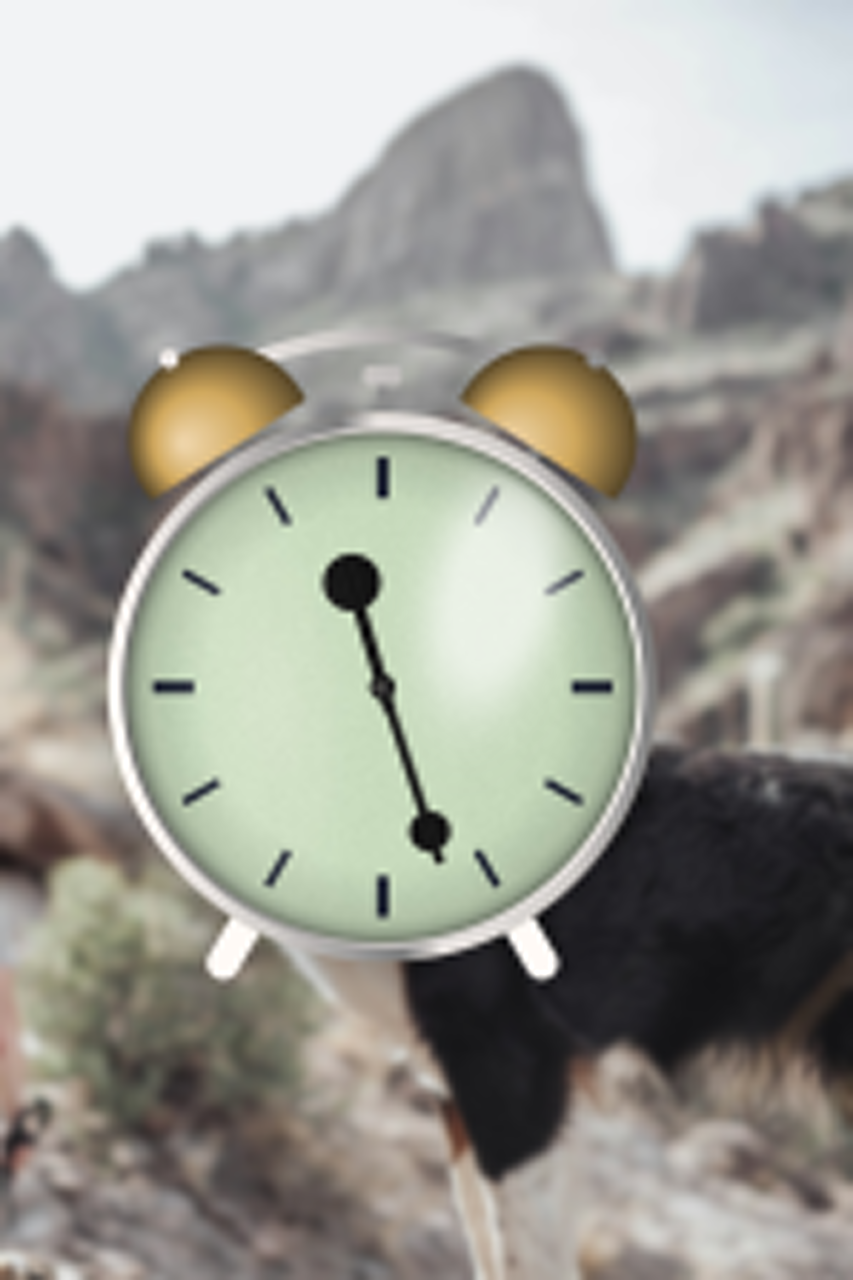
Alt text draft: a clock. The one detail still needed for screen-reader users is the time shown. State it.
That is 11:27
